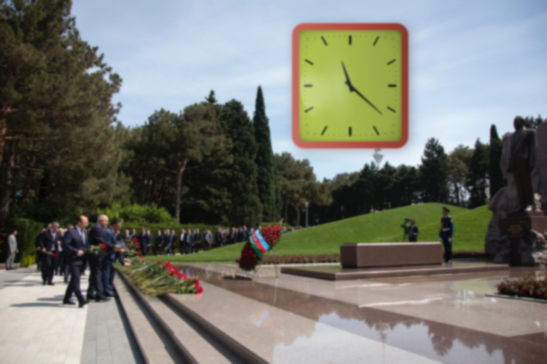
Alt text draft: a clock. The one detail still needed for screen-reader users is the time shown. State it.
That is 11:22
